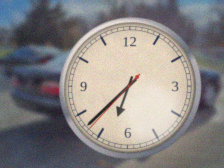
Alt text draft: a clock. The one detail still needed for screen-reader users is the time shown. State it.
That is 6:37:37
